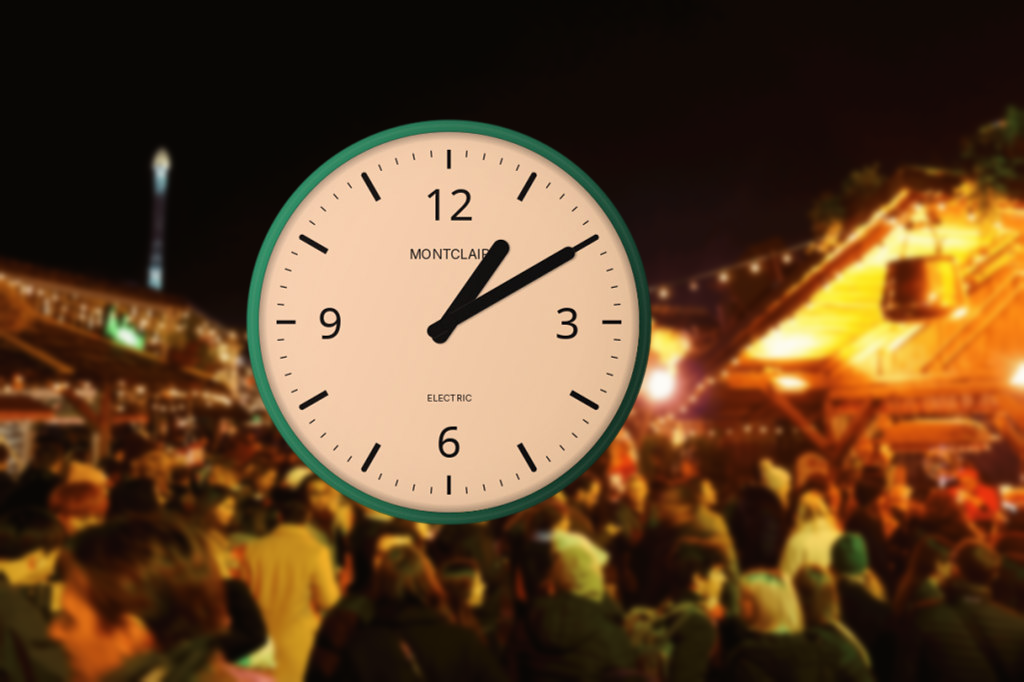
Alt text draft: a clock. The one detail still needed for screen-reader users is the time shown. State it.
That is 1:10
